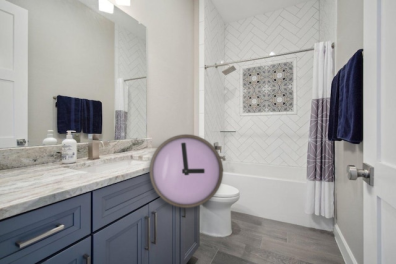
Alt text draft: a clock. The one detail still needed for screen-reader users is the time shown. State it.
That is 2:59
